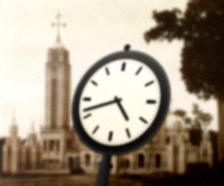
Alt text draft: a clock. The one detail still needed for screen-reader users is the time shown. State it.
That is 4:42
